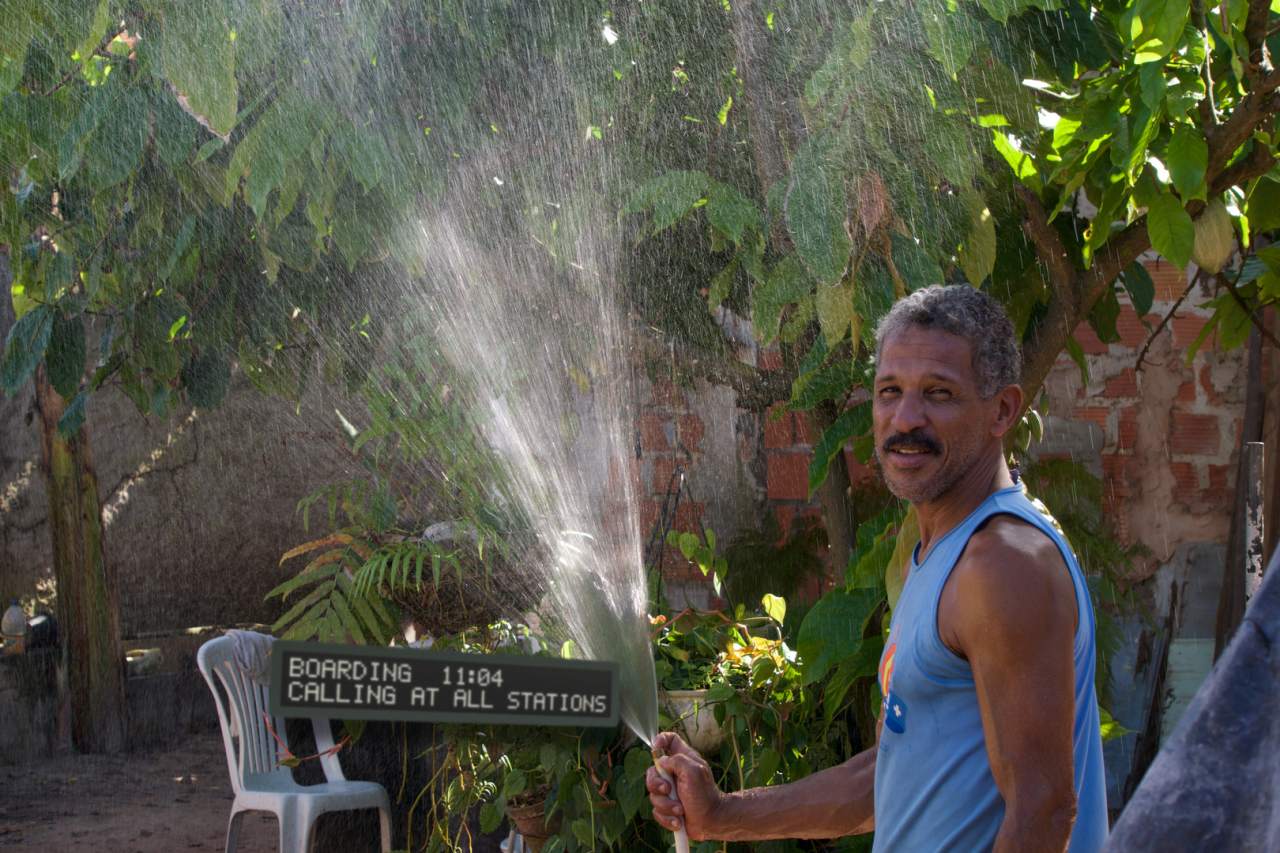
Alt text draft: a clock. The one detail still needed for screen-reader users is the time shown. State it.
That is 11:04
